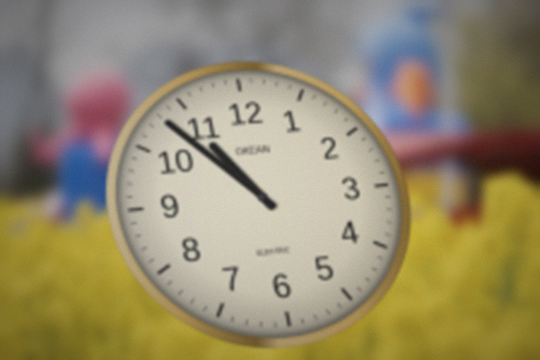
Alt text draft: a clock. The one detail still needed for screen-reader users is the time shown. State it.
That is 10:53
